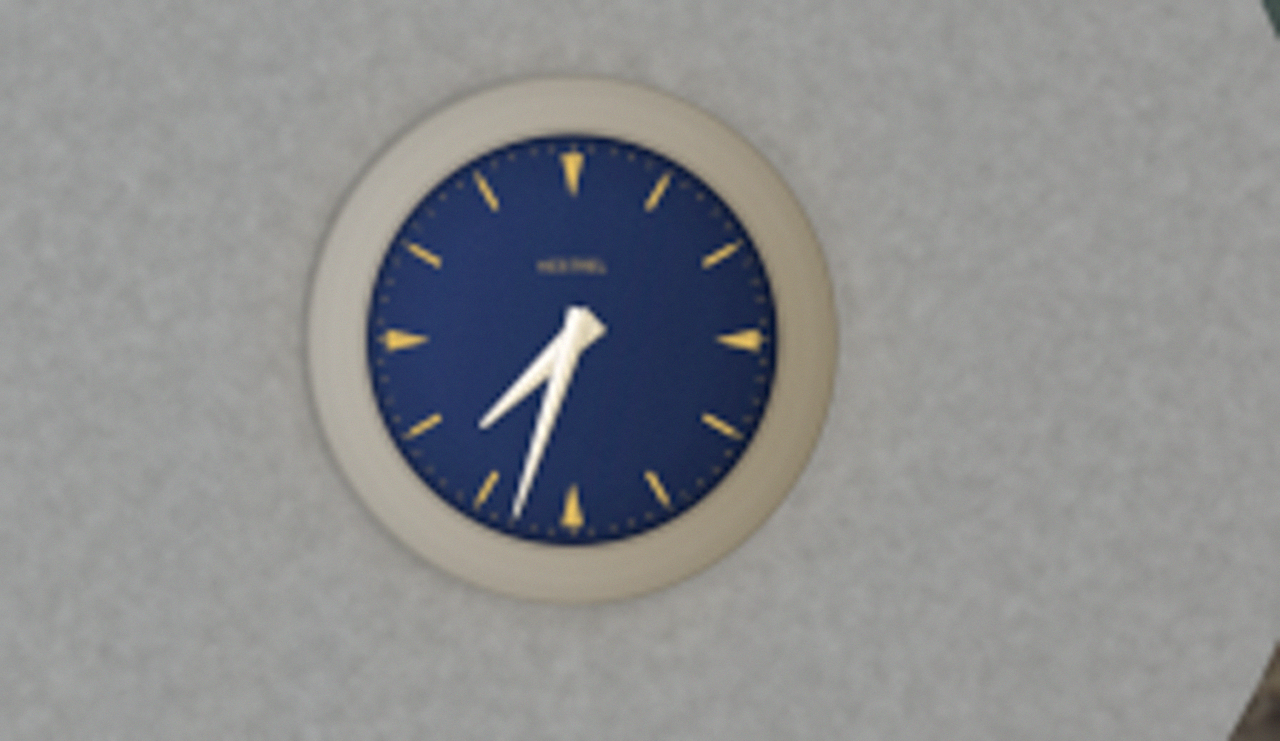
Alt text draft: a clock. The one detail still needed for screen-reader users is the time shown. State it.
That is 7:33
